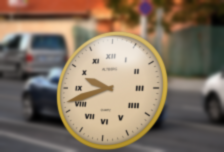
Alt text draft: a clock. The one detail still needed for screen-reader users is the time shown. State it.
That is 9:42
